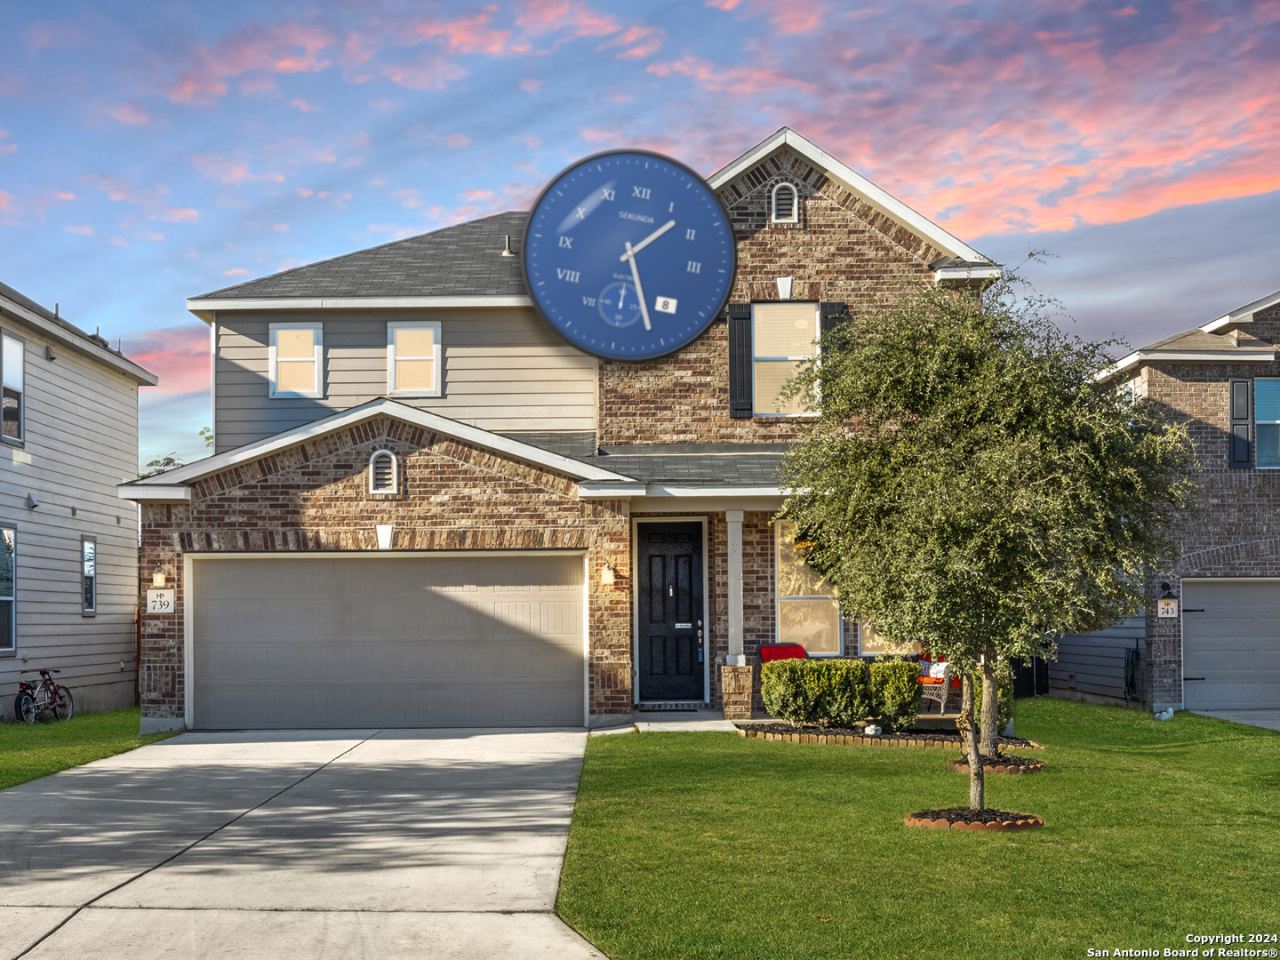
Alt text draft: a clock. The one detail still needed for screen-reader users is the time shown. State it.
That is 1:26
